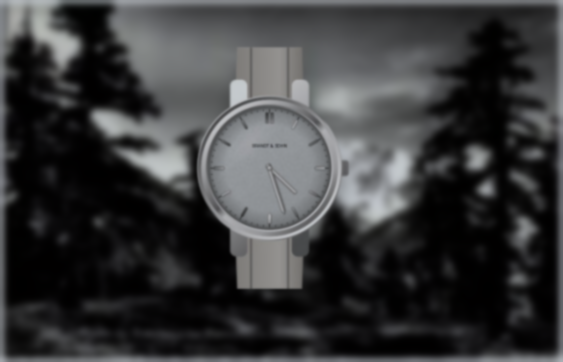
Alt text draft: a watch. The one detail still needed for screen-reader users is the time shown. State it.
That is 4:27
